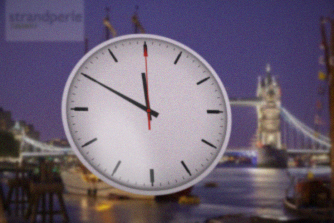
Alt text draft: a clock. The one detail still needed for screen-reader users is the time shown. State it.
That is 11:50:00
